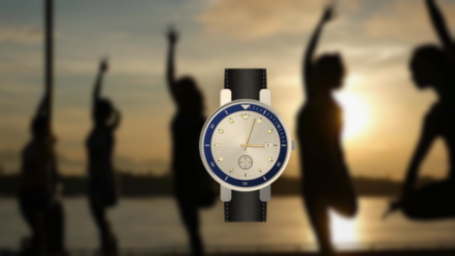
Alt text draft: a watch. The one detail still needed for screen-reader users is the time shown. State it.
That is 3:03
